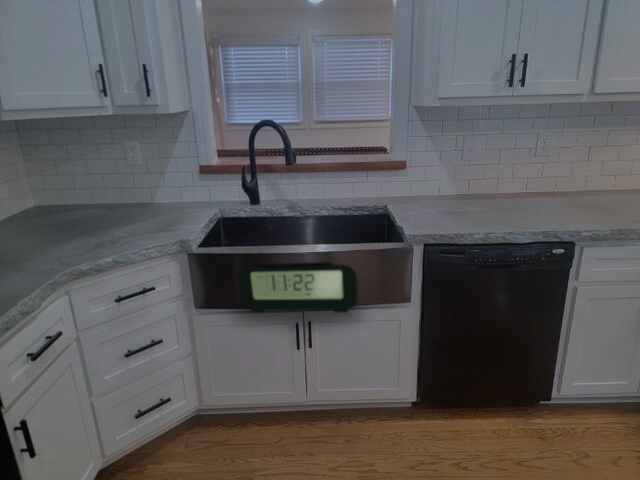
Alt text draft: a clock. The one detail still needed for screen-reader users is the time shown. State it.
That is 11:22
